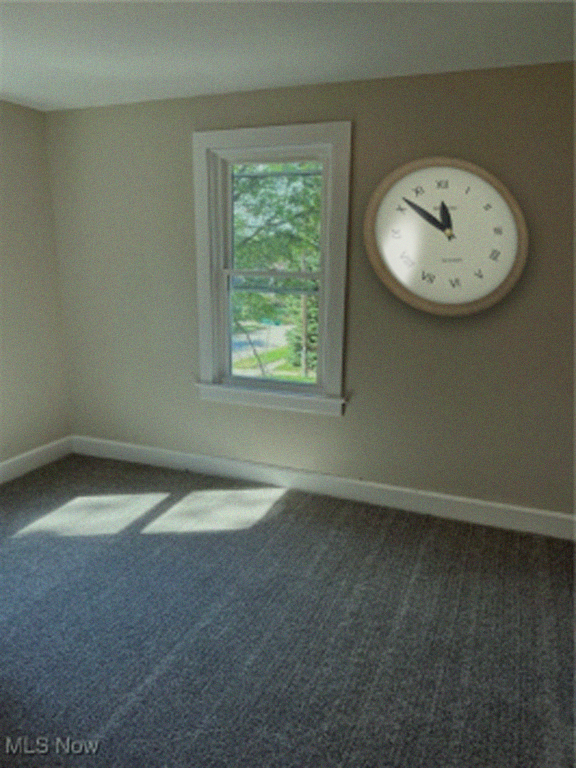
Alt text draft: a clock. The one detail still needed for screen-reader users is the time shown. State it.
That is 11:52
